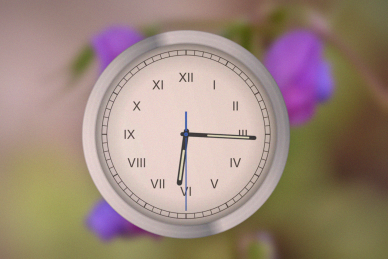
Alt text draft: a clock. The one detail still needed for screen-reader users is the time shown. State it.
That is 6:15:30
